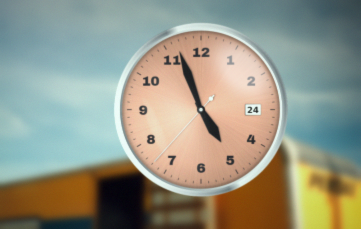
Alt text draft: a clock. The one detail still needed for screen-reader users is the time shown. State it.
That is 4:56:37
